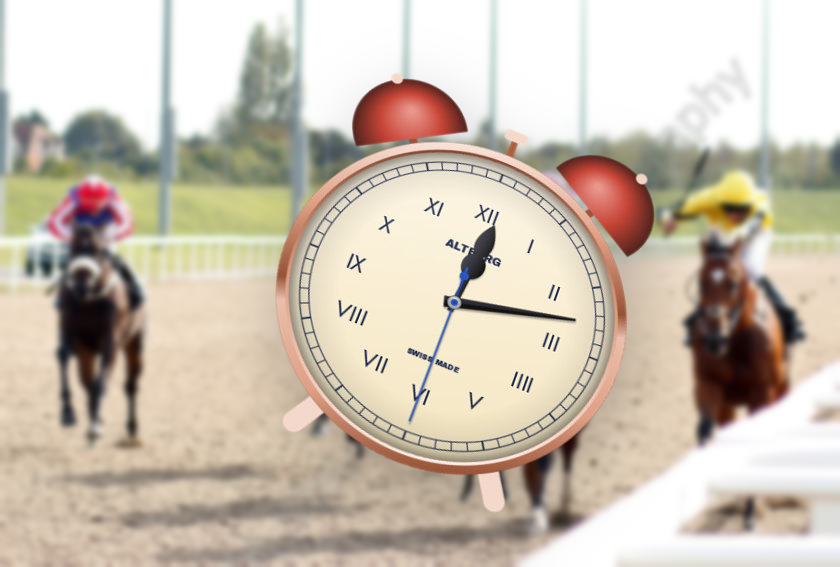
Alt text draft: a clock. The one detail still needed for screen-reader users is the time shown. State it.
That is 12:12:30
